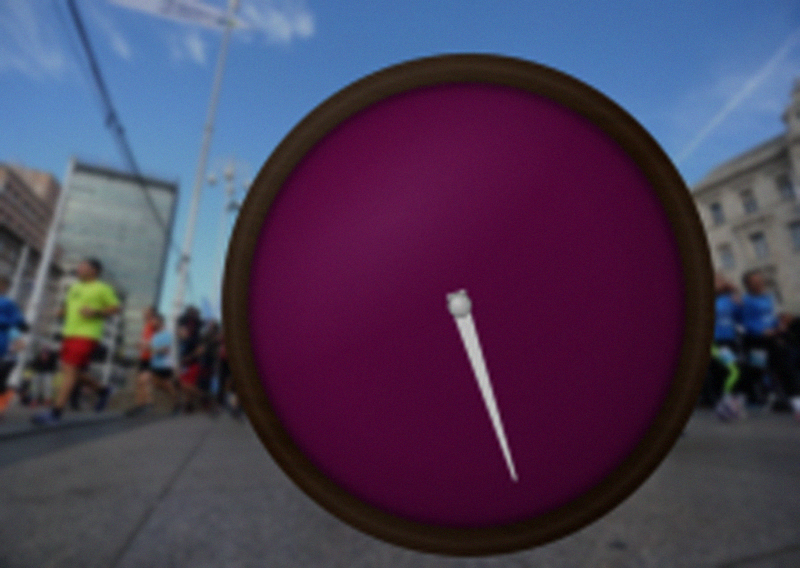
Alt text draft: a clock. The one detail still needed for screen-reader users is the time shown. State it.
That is 5:27
